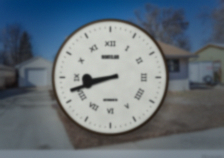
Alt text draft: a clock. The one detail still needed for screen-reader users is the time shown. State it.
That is 8:42
